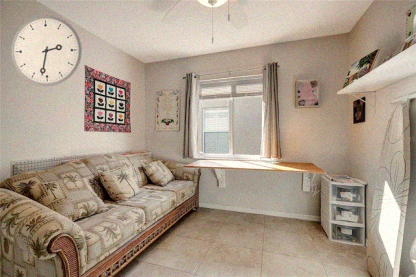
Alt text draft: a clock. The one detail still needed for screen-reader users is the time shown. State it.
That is 2:32
